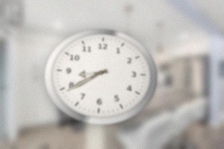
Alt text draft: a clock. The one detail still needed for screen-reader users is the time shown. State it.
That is 8:39
